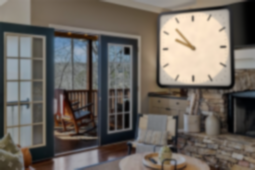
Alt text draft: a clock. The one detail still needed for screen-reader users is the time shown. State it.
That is 9:53
